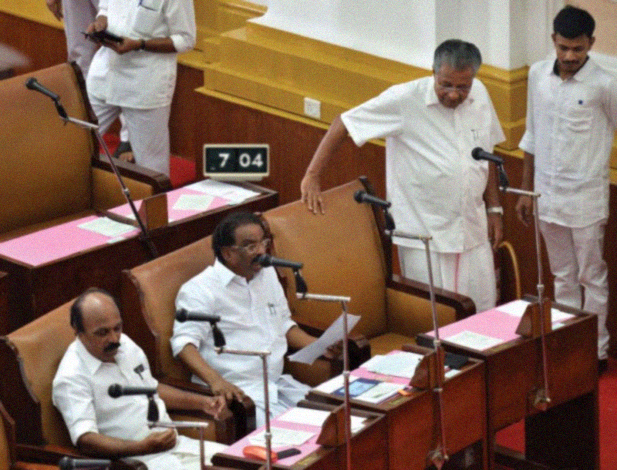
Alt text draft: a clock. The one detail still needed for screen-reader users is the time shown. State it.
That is 7:04
